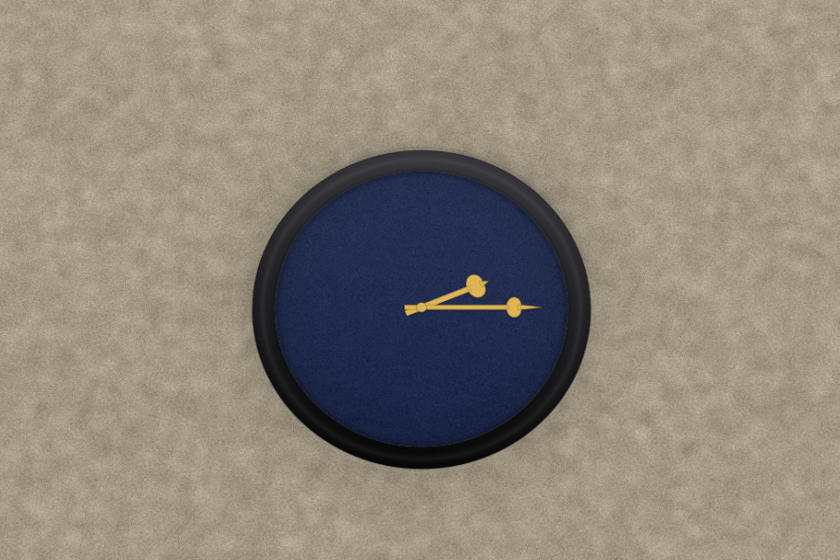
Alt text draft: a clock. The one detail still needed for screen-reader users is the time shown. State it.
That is 2:15
